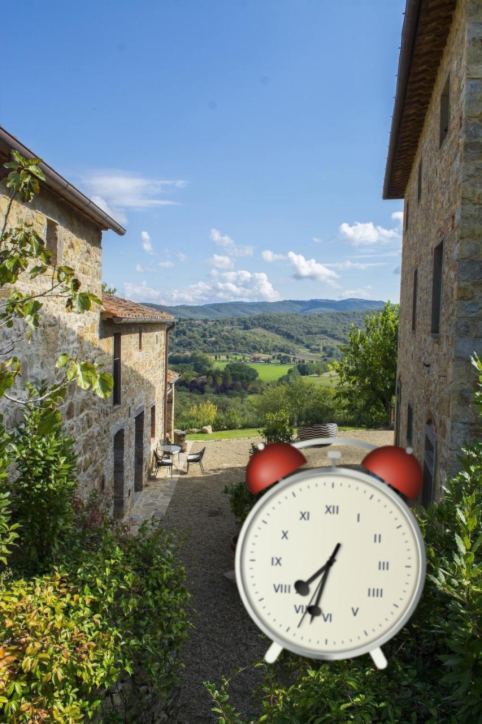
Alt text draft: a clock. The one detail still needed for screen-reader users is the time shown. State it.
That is 7:32:34
